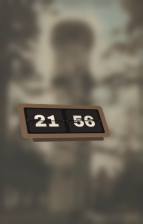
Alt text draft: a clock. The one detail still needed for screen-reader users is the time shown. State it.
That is 21:56
